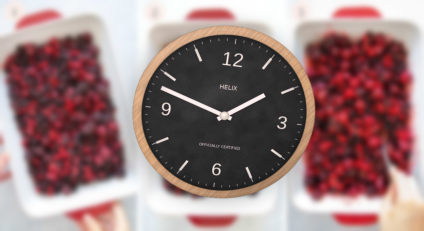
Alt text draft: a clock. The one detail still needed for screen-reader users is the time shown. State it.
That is 1:48
